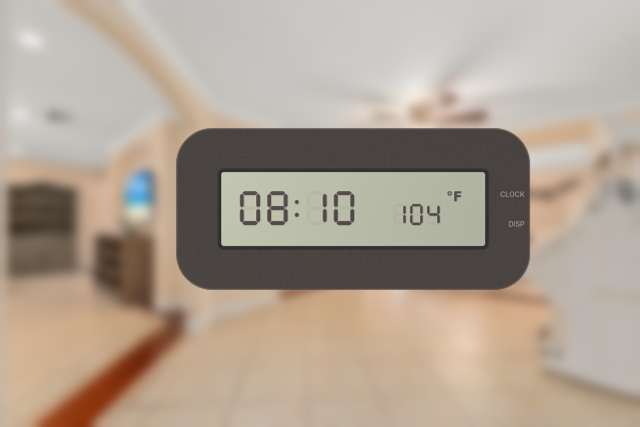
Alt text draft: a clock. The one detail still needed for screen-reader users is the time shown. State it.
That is 8:10
